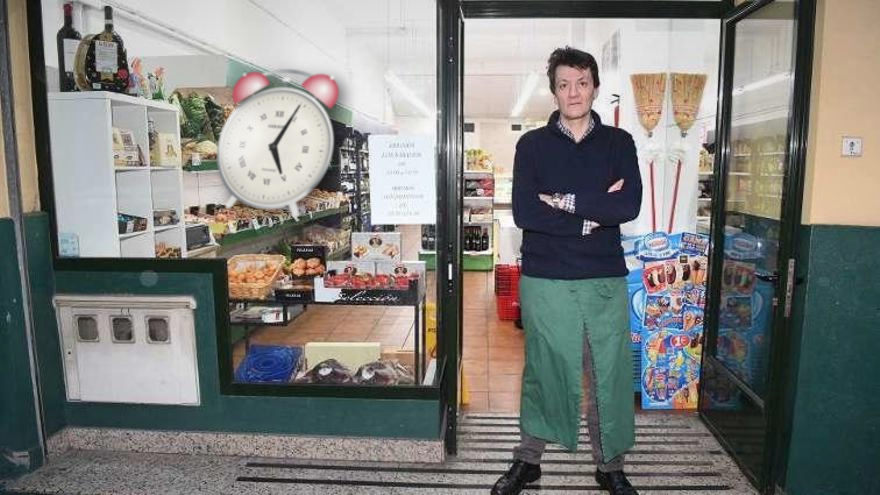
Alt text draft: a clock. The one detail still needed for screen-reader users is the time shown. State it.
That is 5:04
